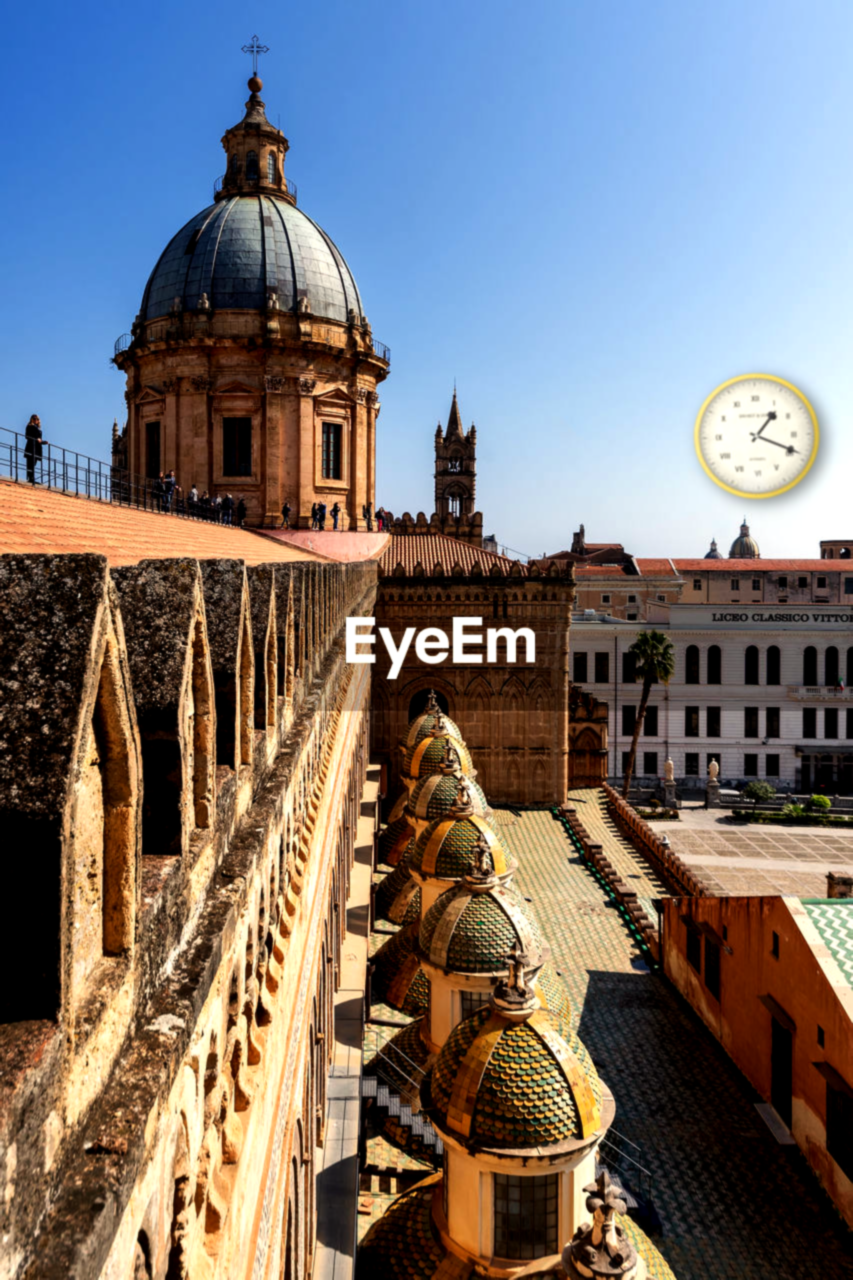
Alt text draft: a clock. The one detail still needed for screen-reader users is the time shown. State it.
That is 1:19
